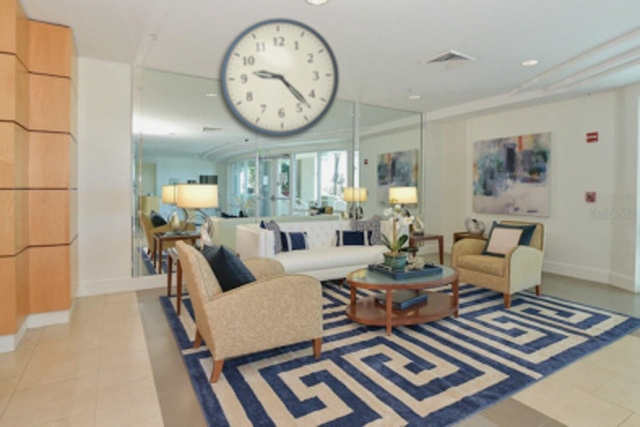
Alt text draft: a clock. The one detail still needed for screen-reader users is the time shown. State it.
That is 9:23
